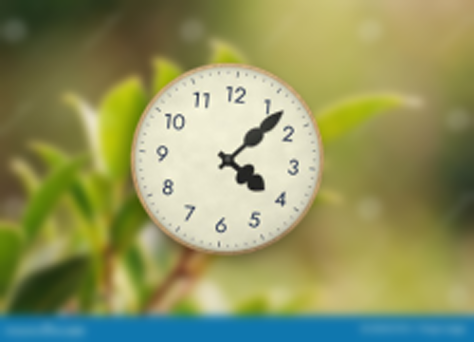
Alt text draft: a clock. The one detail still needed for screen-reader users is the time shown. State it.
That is 4:07
